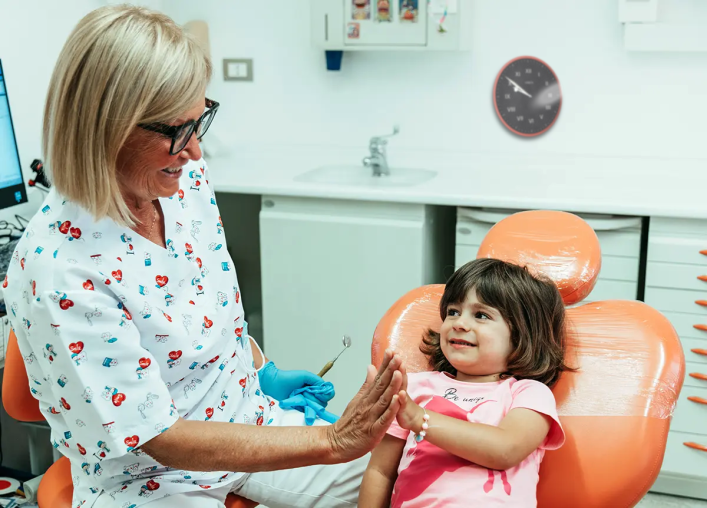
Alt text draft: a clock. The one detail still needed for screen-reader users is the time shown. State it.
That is 9:51
